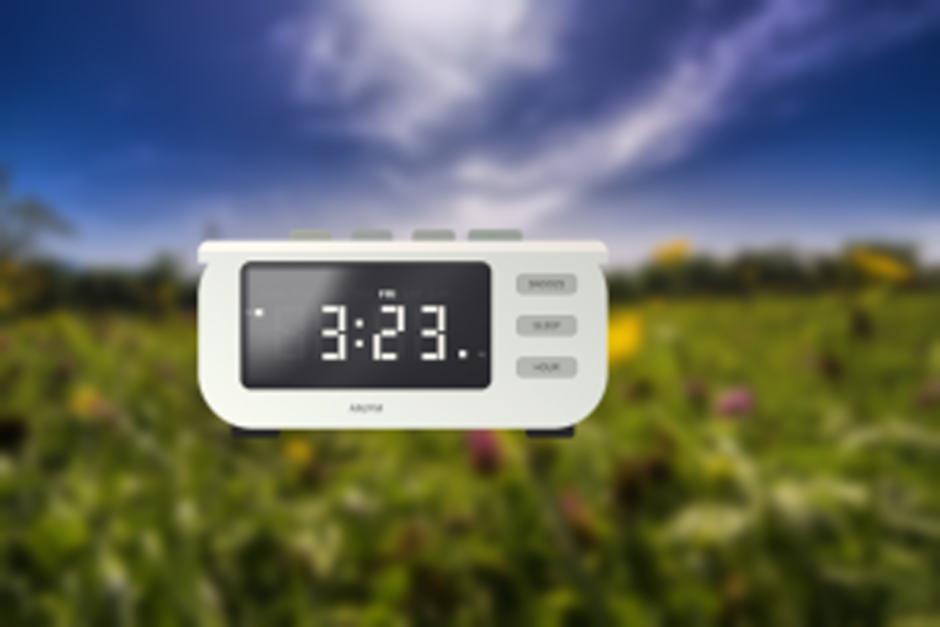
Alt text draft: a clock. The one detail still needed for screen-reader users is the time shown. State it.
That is 3:23
